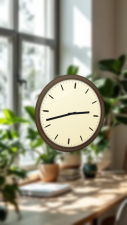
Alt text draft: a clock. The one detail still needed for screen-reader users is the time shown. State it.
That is 2:42
